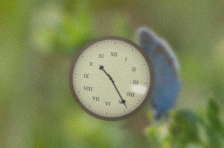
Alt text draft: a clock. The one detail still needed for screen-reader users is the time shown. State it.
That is 10:24
